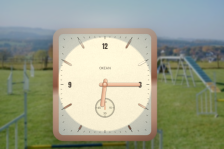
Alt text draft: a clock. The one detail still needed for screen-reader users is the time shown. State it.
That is 6:15
